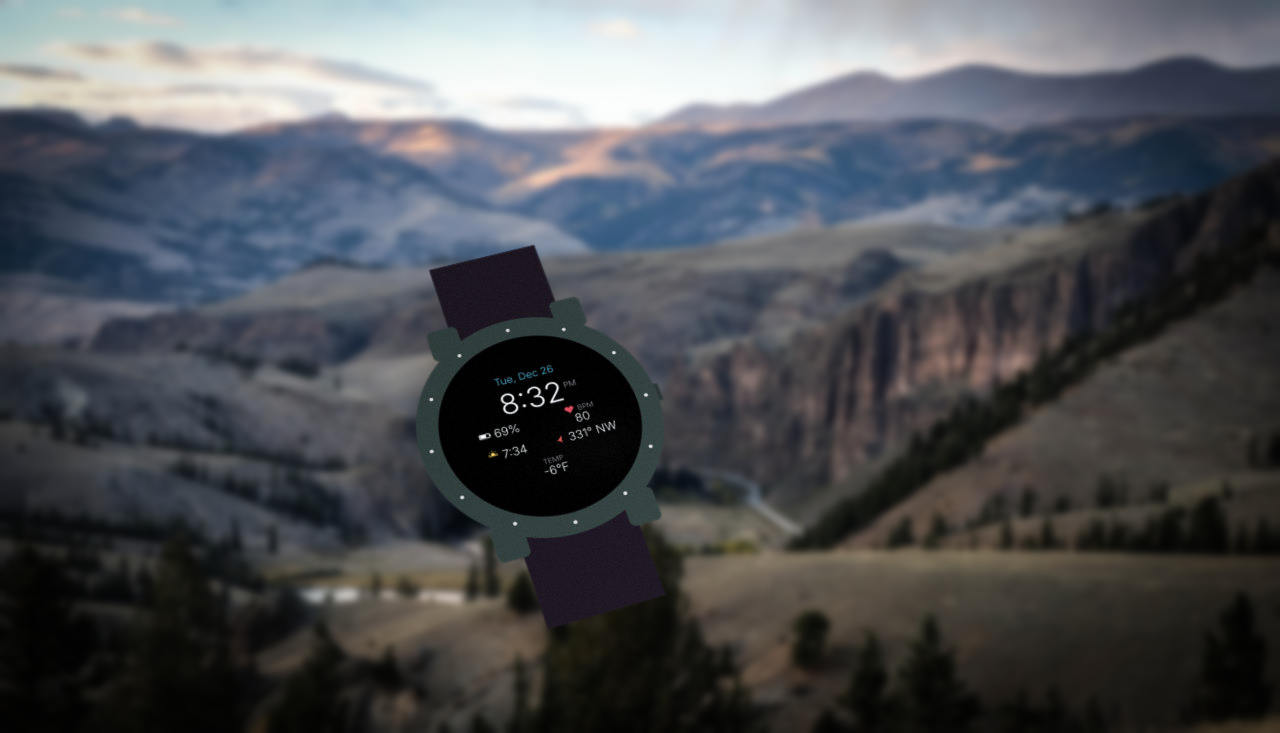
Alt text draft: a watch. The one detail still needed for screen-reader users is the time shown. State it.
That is 8:32
